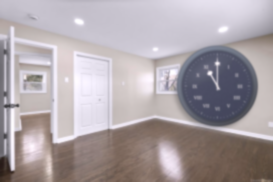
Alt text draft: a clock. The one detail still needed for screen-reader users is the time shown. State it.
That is 11:00
